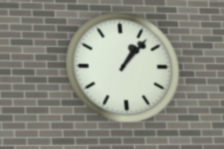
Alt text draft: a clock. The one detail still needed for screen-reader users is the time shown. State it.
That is 1:07
